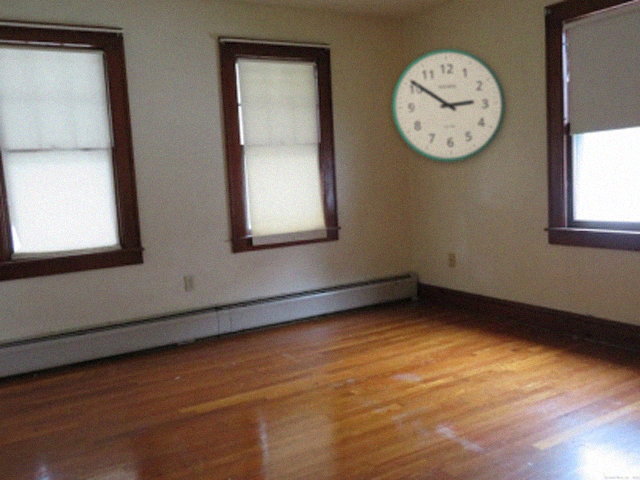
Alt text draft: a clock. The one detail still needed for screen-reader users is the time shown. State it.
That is 2:51
